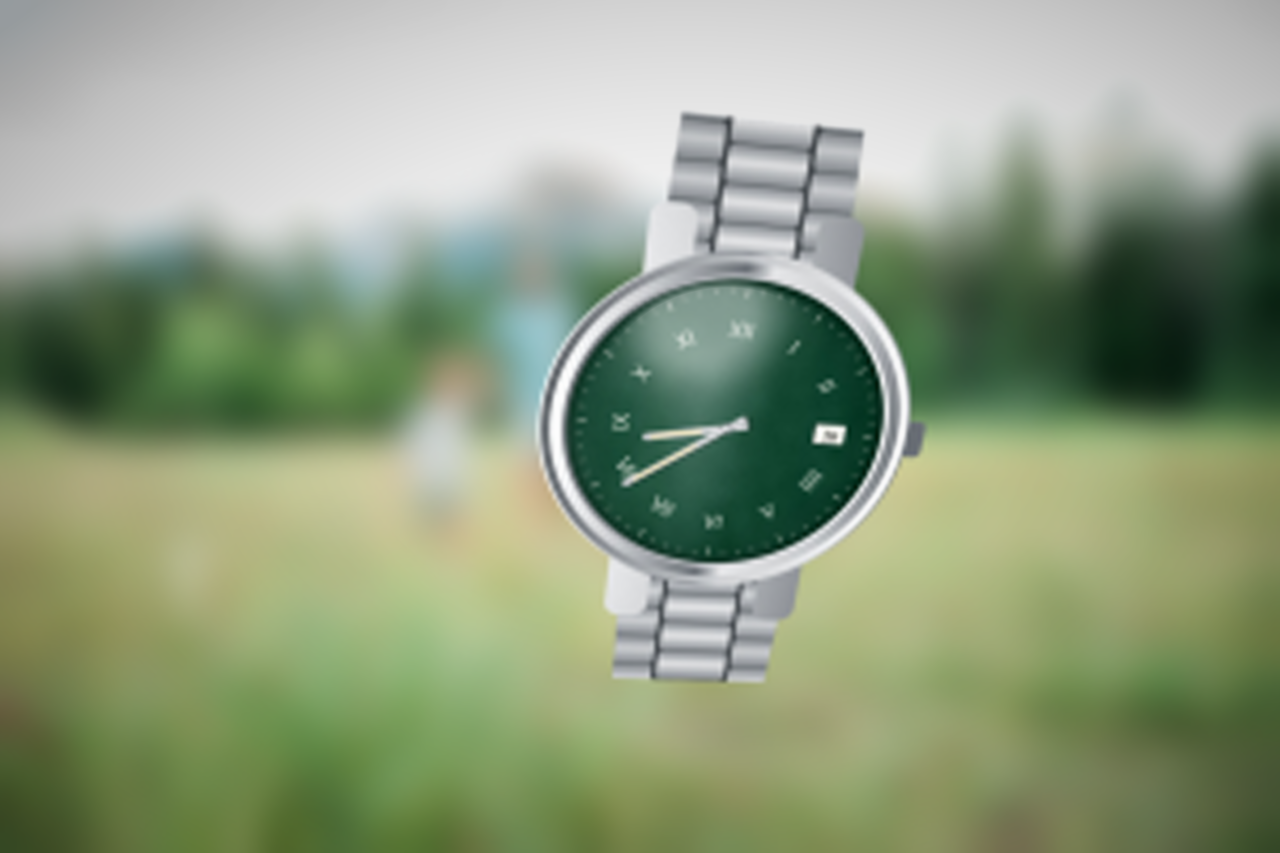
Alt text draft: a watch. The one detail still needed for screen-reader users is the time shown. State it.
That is 8:39
